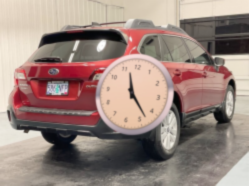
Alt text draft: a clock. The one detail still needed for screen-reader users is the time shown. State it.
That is 11:23
